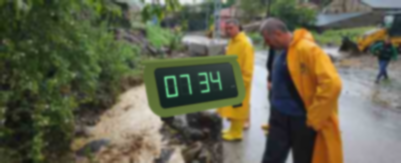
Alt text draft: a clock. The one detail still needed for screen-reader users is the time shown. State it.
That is 7:34
